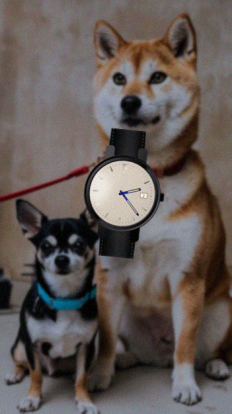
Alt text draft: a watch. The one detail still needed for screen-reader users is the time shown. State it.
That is 2:23
